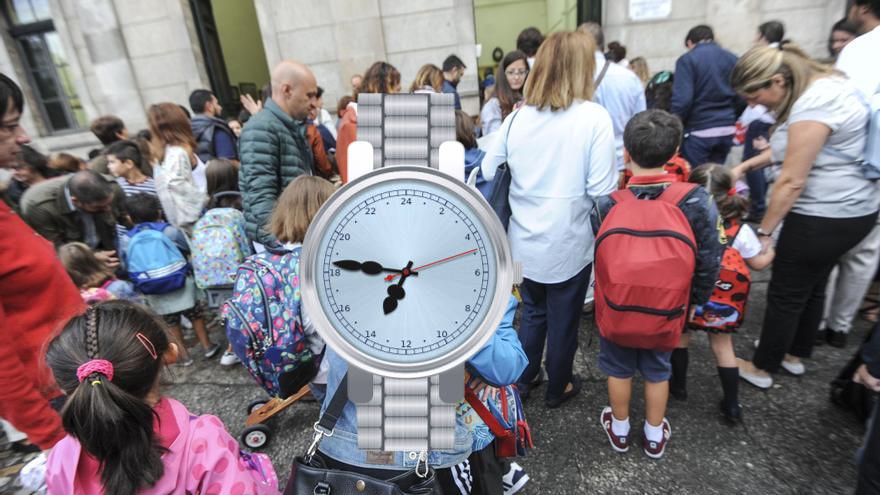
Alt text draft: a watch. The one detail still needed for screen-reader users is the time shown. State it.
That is 13:46:12
